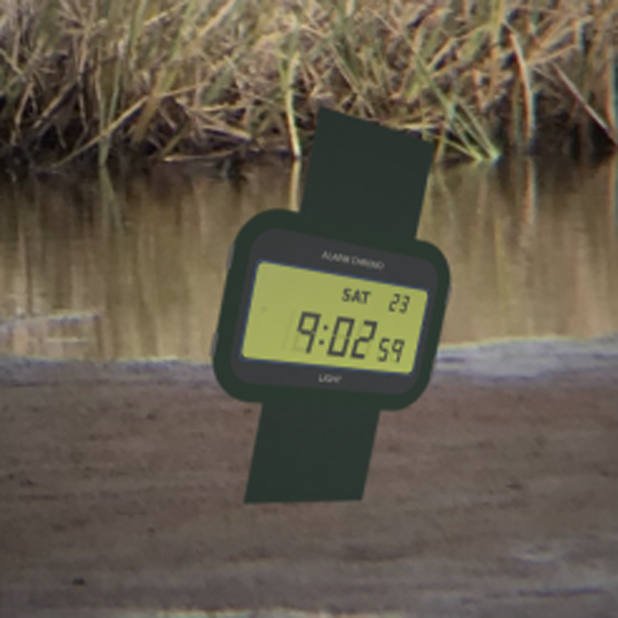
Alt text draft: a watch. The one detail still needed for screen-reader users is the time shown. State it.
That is 9:02:59
